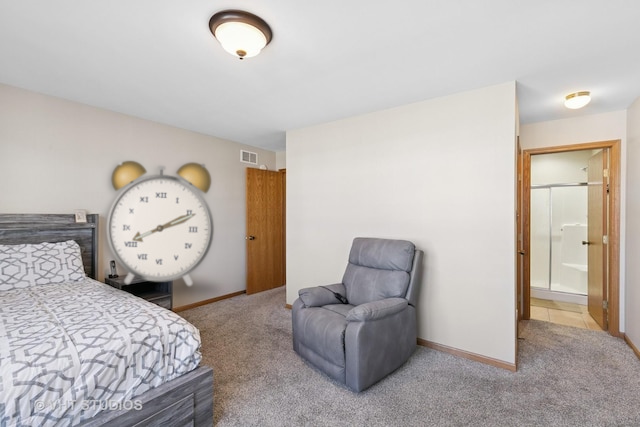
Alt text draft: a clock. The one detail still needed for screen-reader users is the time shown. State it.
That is 8:11
